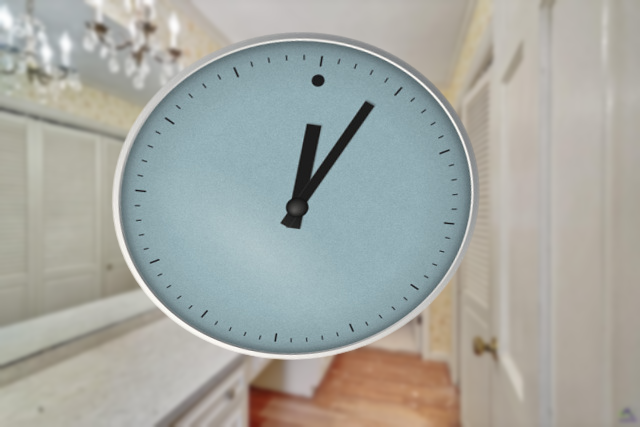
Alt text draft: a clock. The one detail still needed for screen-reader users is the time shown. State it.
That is 12:04
